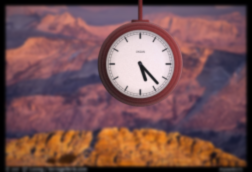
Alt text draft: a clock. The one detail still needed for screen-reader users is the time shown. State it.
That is 5:23
